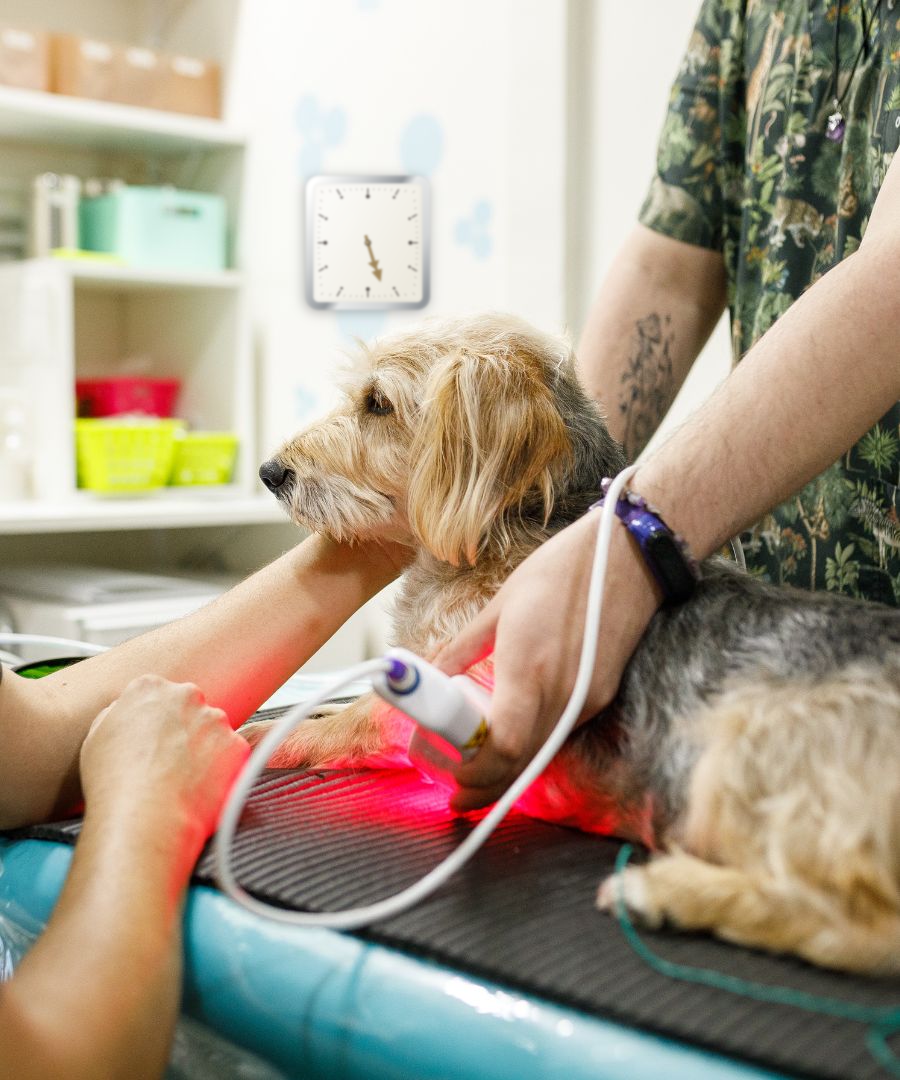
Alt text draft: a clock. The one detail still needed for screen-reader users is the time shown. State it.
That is 5:27
